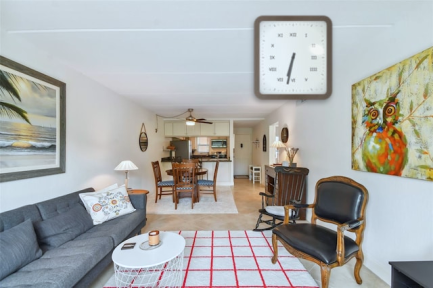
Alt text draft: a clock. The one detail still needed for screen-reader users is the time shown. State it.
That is 6:32
